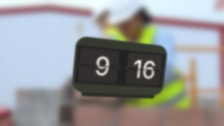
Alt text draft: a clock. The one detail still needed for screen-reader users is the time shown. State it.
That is 9:16
